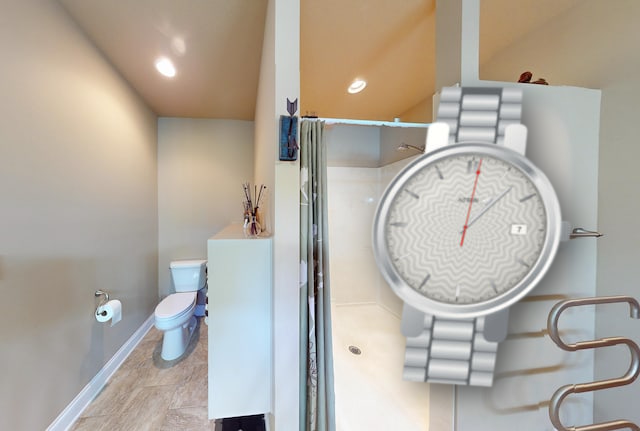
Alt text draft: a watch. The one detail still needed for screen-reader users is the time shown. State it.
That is 1:07:01
